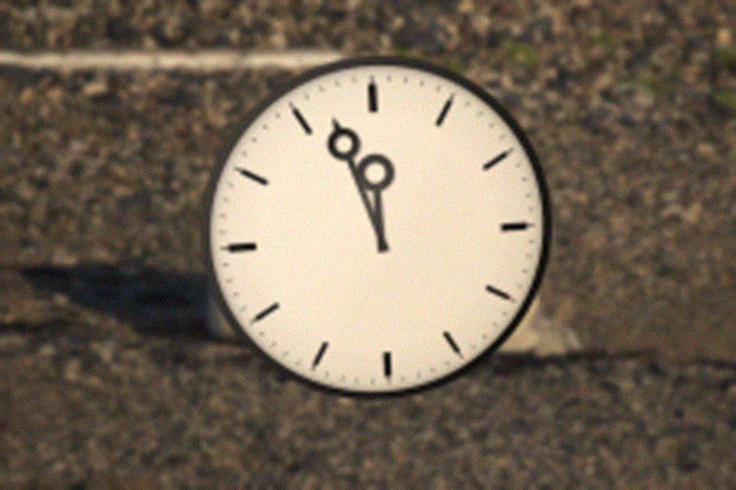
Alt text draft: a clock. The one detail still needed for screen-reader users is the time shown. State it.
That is 11:57
